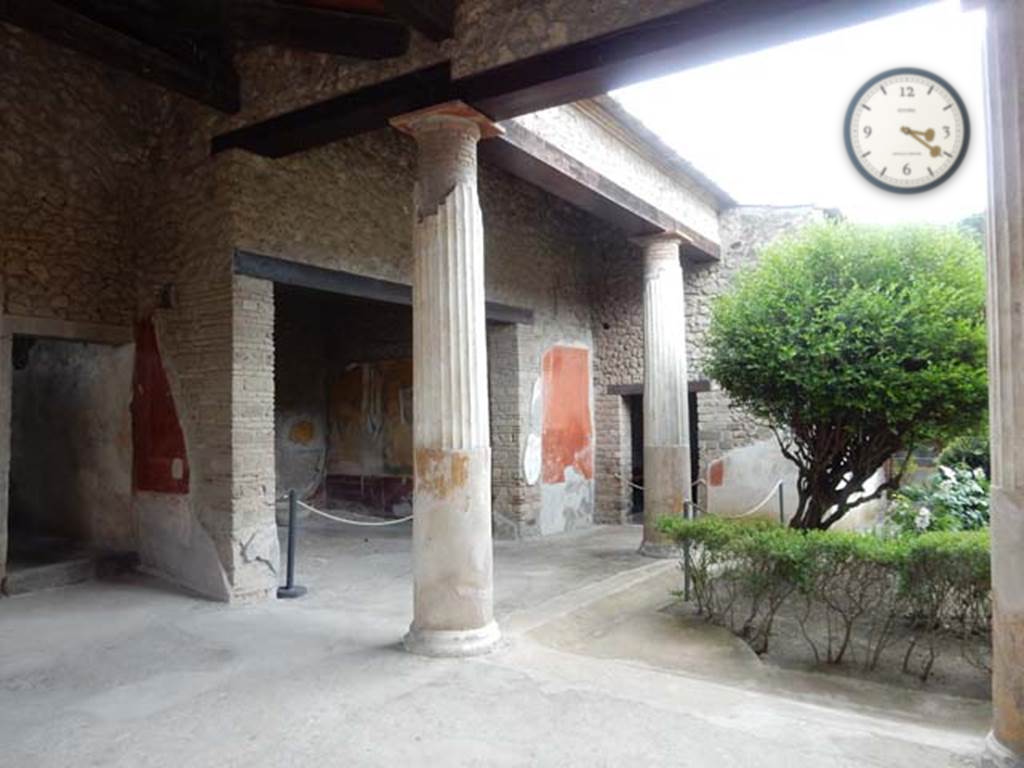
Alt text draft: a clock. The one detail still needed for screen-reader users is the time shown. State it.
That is 3:21
